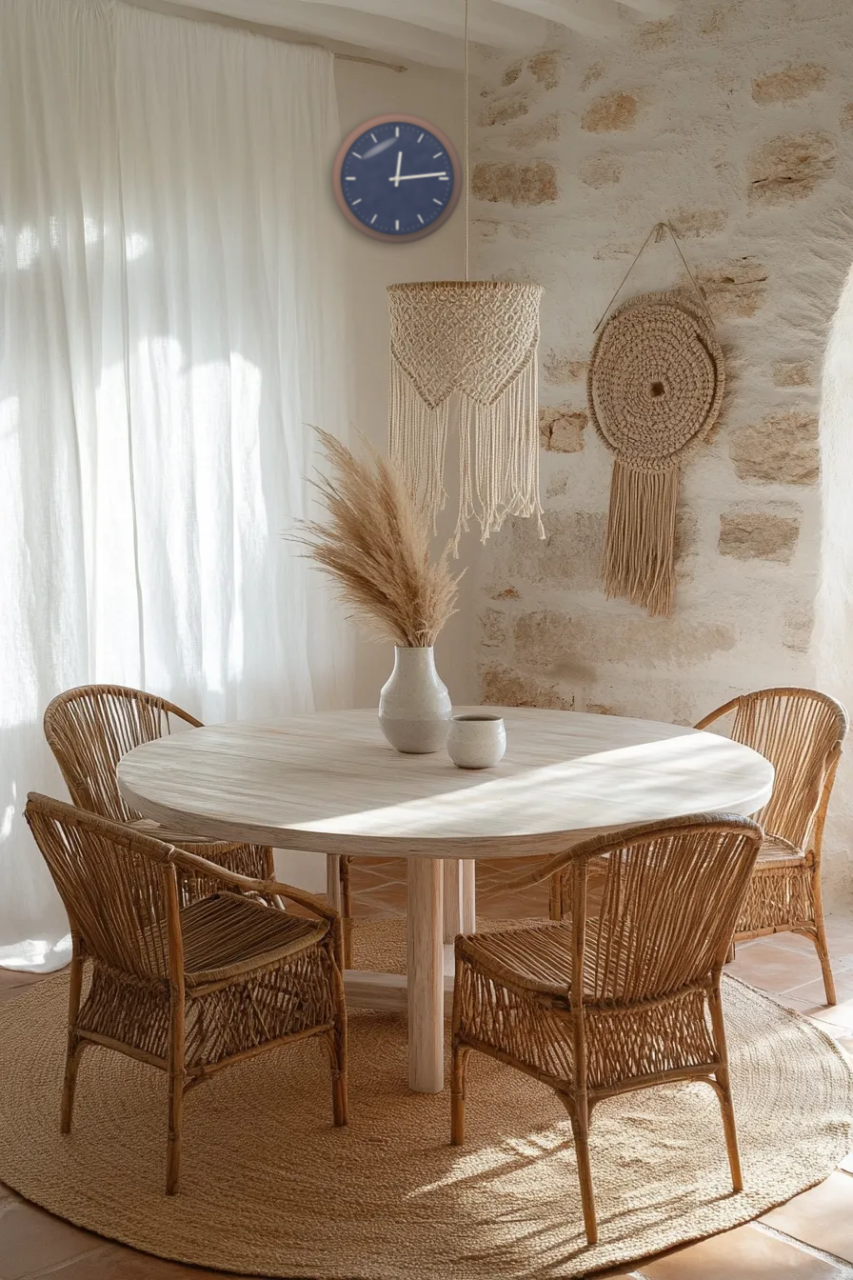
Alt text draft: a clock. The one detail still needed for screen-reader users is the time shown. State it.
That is 12:14
